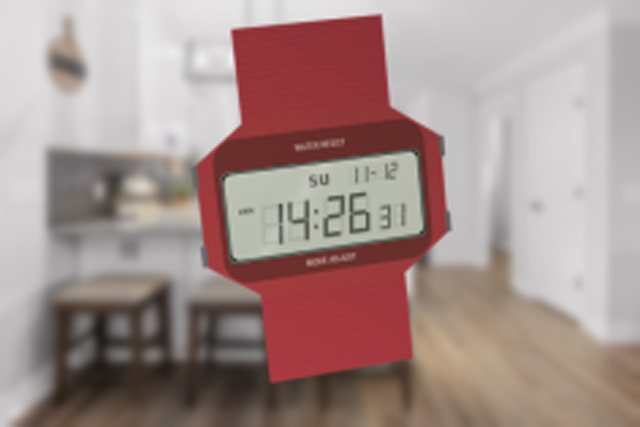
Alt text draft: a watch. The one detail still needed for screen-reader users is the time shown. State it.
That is 14:26:31
